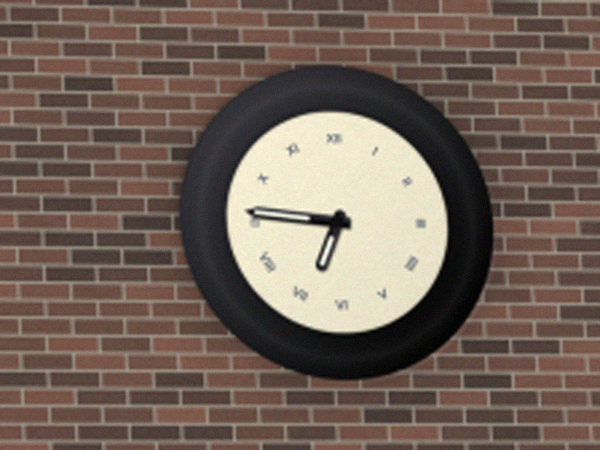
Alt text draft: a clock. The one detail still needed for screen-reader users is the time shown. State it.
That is 6:46
